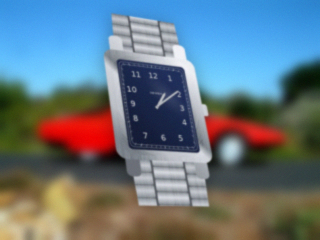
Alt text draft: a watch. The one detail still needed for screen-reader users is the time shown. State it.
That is 1:09
